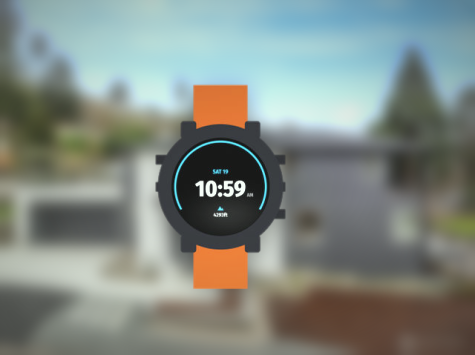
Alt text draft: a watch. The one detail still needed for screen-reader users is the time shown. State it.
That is 10:59
